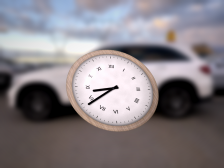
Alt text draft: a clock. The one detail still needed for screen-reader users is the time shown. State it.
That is 8:39
